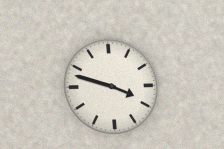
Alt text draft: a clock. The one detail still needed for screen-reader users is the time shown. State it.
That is 3:48
